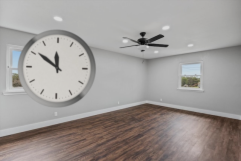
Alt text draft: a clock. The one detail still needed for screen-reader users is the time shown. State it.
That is 11:51
